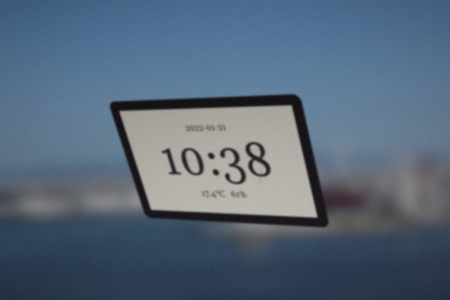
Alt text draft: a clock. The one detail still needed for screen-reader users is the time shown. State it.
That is 10:38
